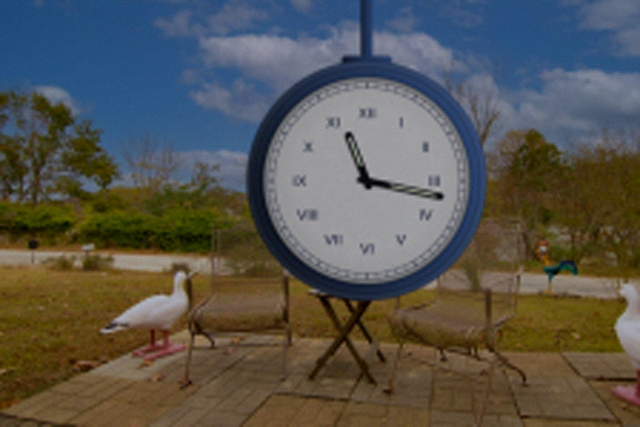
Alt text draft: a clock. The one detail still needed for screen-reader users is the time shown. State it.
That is 11:17
